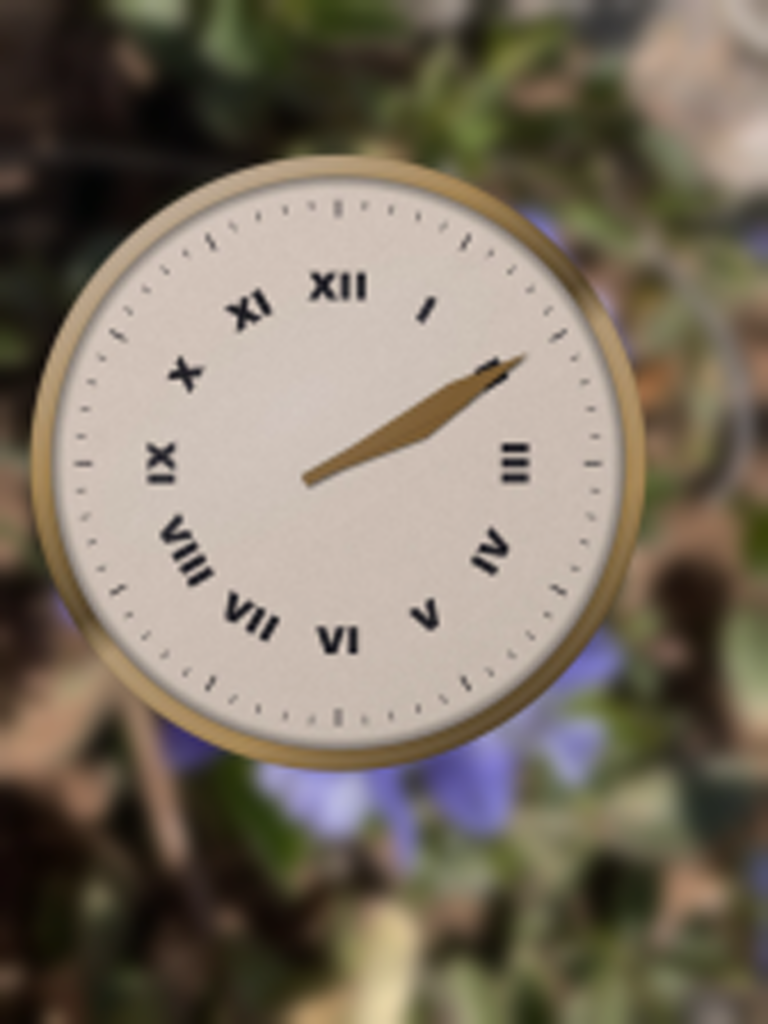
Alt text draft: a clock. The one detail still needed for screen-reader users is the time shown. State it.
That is 2:10
